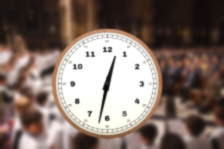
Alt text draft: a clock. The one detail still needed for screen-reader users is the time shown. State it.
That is 12:32
